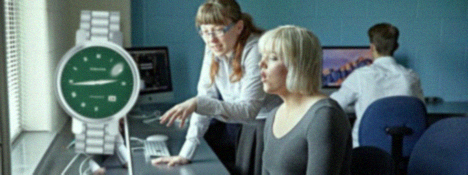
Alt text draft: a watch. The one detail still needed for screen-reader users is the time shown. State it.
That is 2:44
